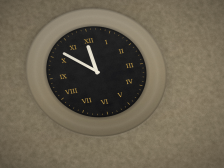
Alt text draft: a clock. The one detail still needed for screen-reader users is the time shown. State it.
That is 11:52
